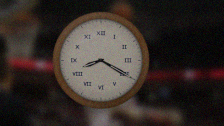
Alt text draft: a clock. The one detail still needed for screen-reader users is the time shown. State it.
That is 8:20
